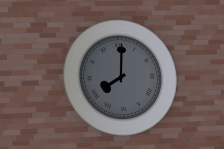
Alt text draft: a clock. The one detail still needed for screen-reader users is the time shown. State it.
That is 8:01
